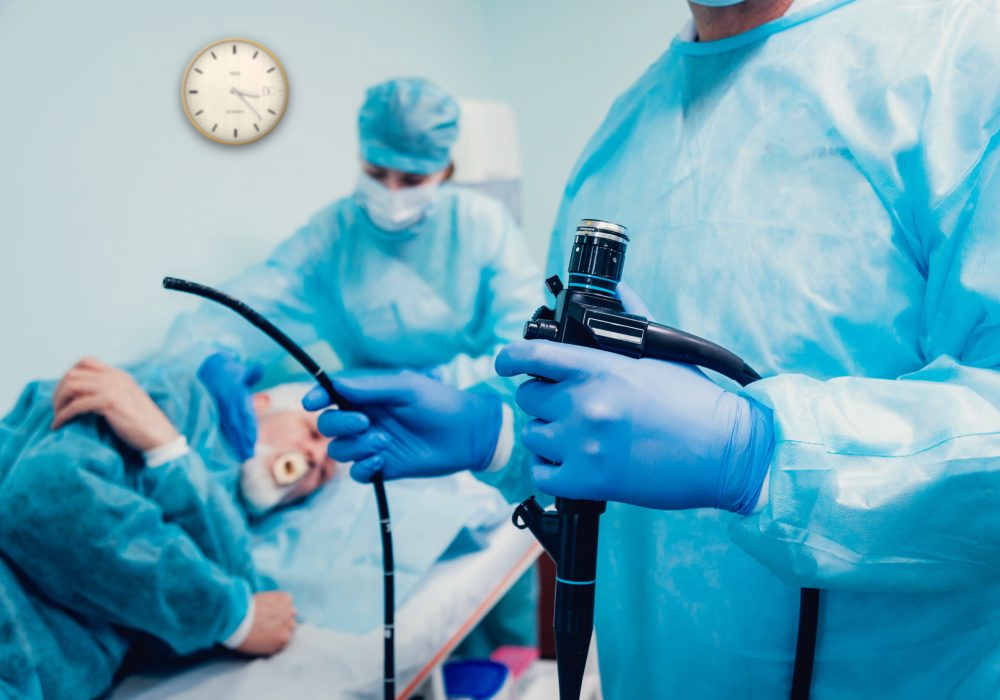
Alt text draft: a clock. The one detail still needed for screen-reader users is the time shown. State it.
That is 3:23
